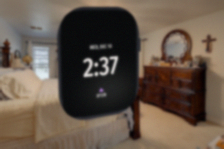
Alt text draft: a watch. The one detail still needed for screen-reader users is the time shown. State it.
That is 2:37
